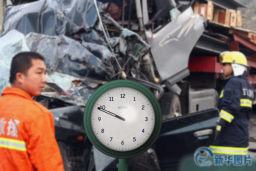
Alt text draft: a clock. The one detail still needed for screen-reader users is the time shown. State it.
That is 9:49
